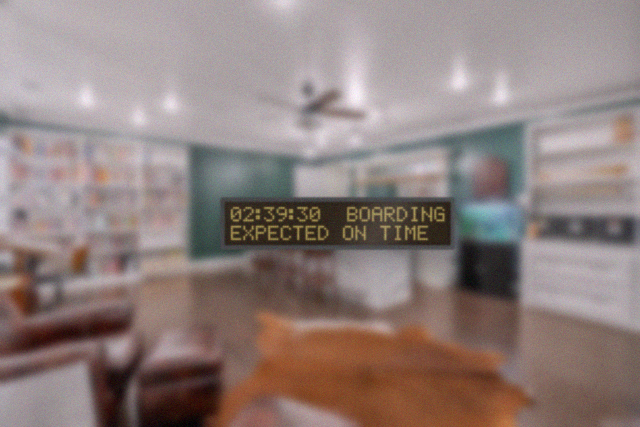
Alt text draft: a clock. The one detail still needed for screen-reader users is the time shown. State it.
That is 2:39:30
